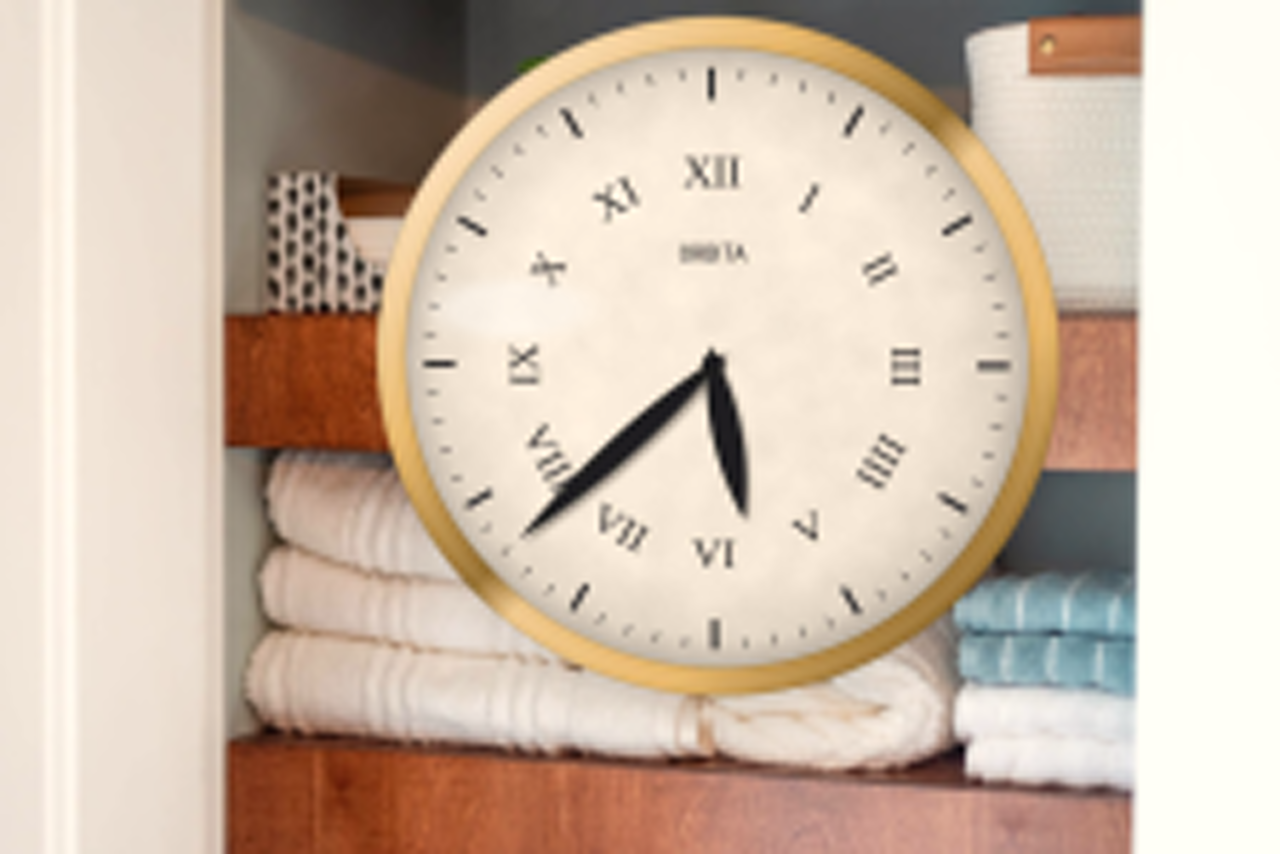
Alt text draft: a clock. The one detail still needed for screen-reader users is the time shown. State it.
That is 5:38
